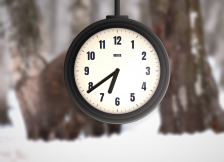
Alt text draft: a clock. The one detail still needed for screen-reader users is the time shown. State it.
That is 6:39
